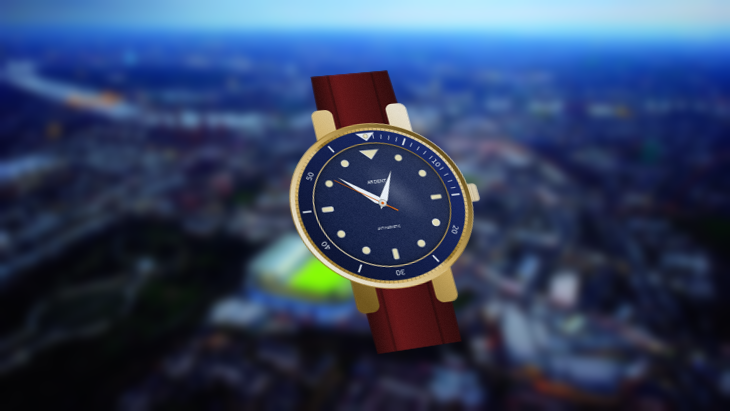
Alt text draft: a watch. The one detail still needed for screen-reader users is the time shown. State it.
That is 12:51:51
